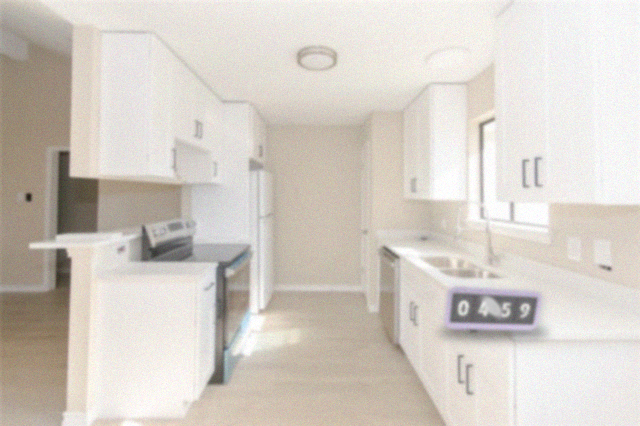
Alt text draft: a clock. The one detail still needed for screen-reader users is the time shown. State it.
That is 4:59
